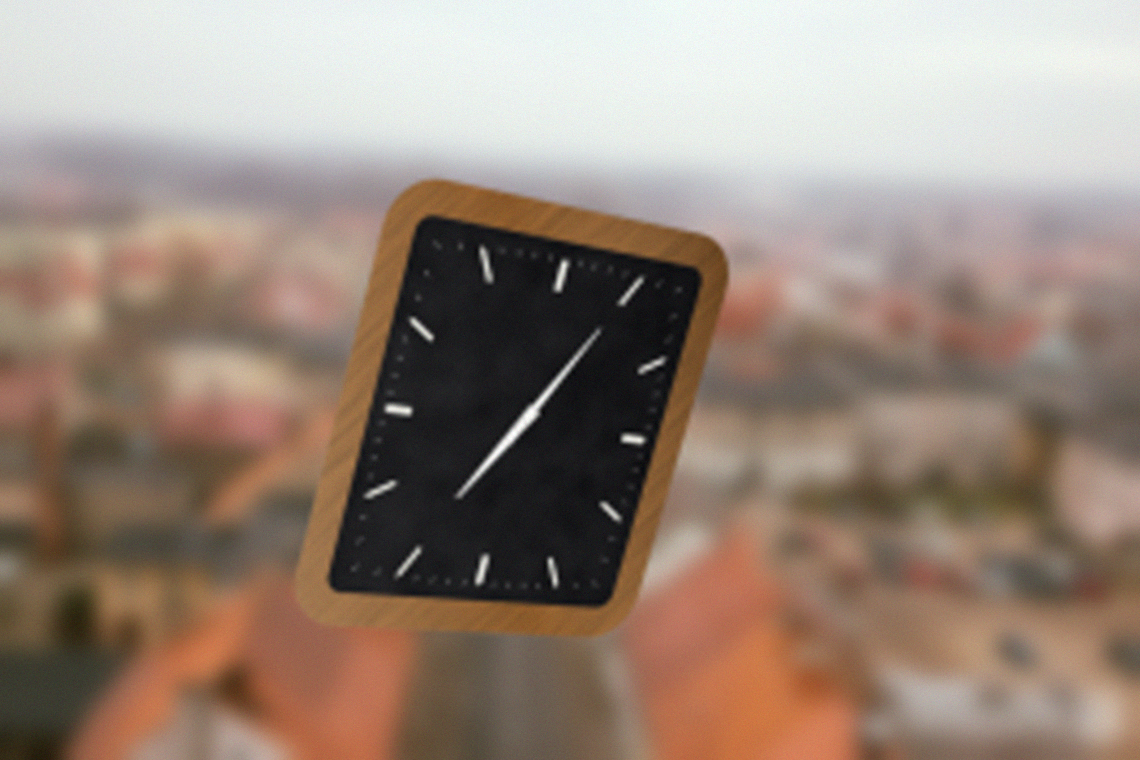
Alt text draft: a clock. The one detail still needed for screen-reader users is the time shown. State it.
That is 7:05
